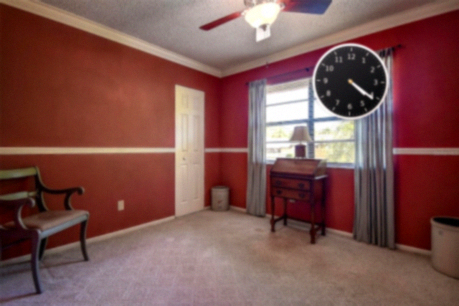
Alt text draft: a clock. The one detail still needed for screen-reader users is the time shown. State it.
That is 4:21
